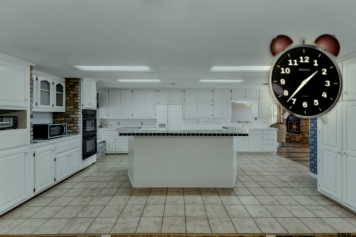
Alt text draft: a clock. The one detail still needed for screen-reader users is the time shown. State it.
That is 1:37
